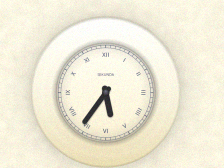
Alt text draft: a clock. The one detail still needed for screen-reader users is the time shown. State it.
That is 5:36
